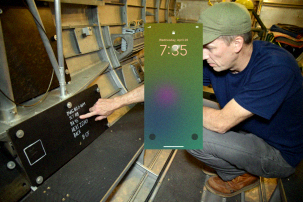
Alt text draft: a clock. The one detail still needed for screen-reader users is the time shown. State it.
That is 7:35
